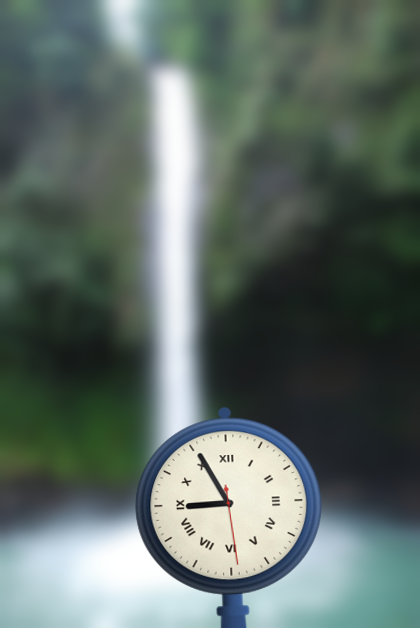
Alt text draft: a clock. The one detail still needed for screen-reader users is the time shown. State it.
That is 8:55:29
